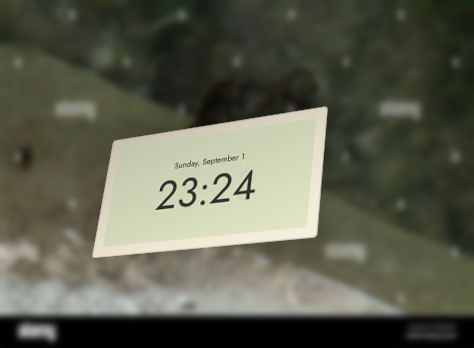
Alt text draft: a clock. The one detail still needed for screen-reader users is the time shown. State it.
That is 23:24
